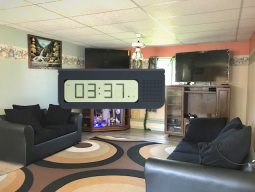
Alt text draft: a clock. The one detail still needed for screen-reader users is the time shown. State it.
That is 3:37
